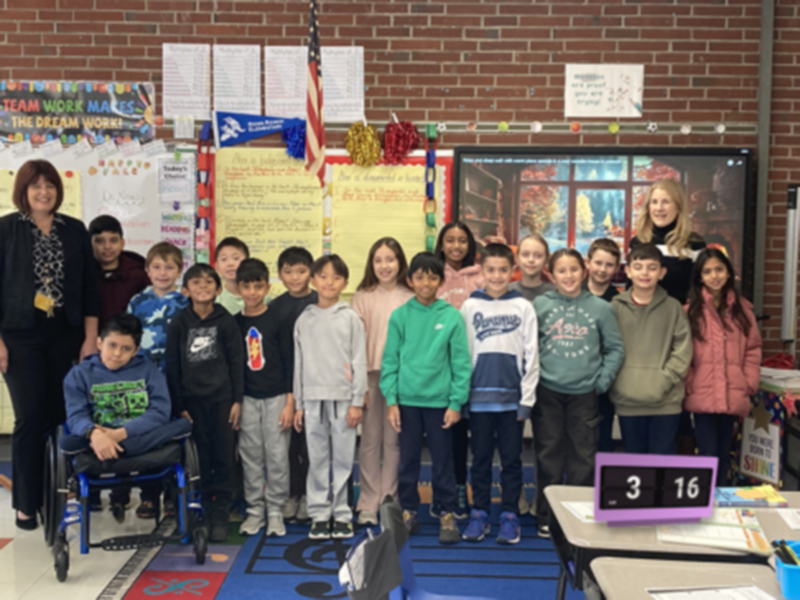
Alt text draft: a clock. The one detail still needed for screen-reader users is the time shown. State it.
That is 3:16
